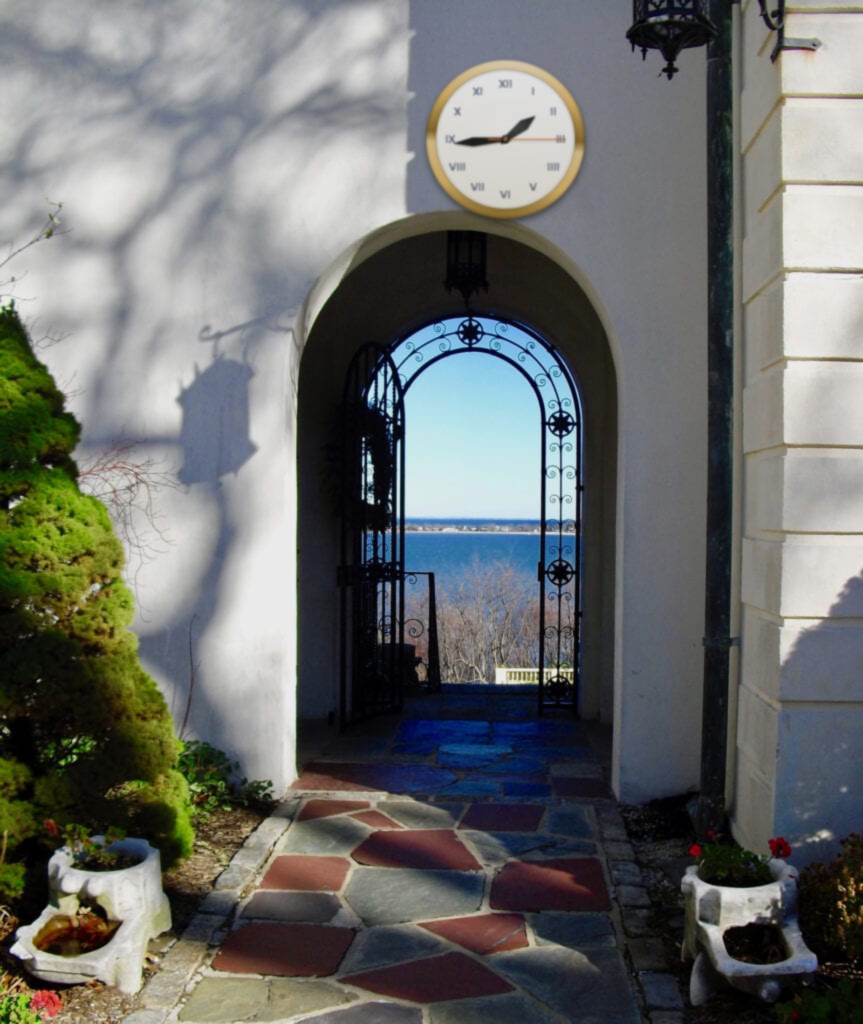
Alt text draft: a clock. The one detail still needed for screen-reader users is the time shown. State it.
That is 1:44:15
